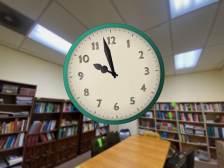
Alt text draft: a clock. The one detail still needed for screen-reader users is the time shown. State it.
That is 9:58
